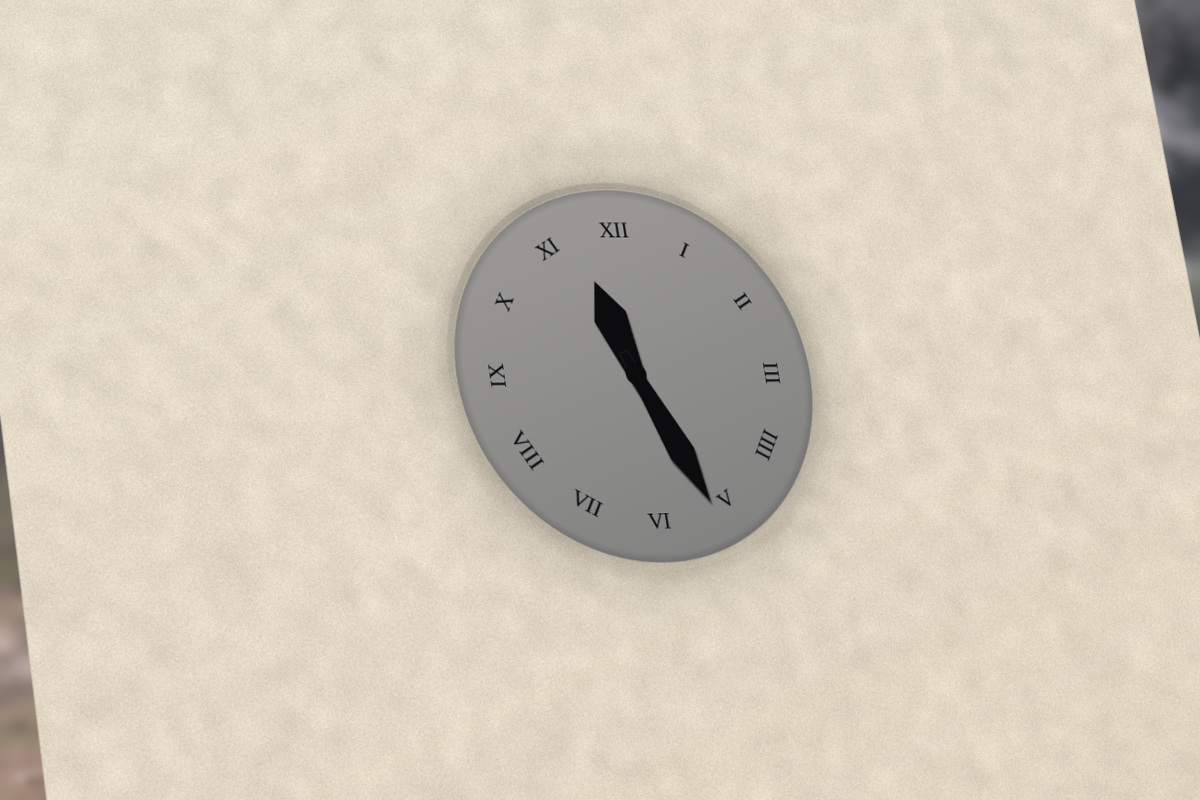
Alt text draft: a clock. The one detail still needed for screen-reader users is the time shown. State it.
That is 11:26
